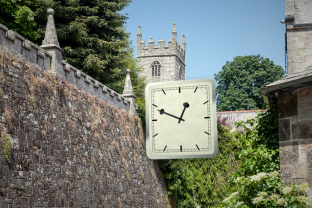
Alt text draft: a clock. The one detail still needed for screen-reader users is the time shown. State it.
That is 12:49
